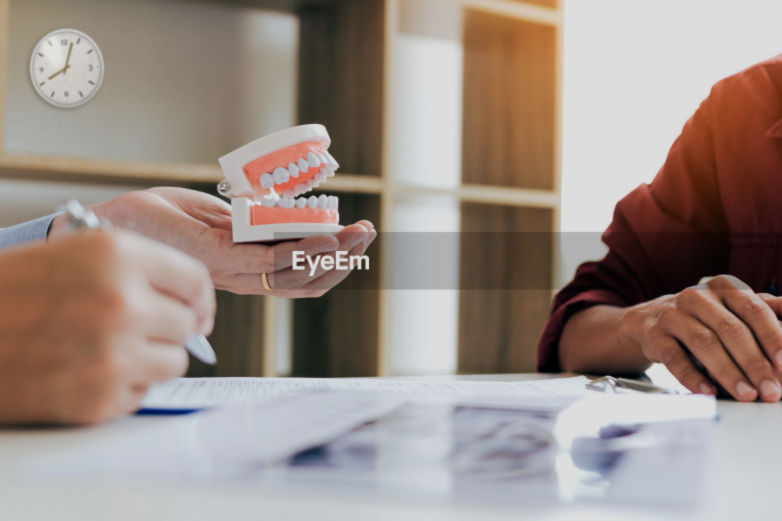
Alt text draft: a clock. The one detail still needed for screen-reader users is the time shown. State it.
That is 8:03
